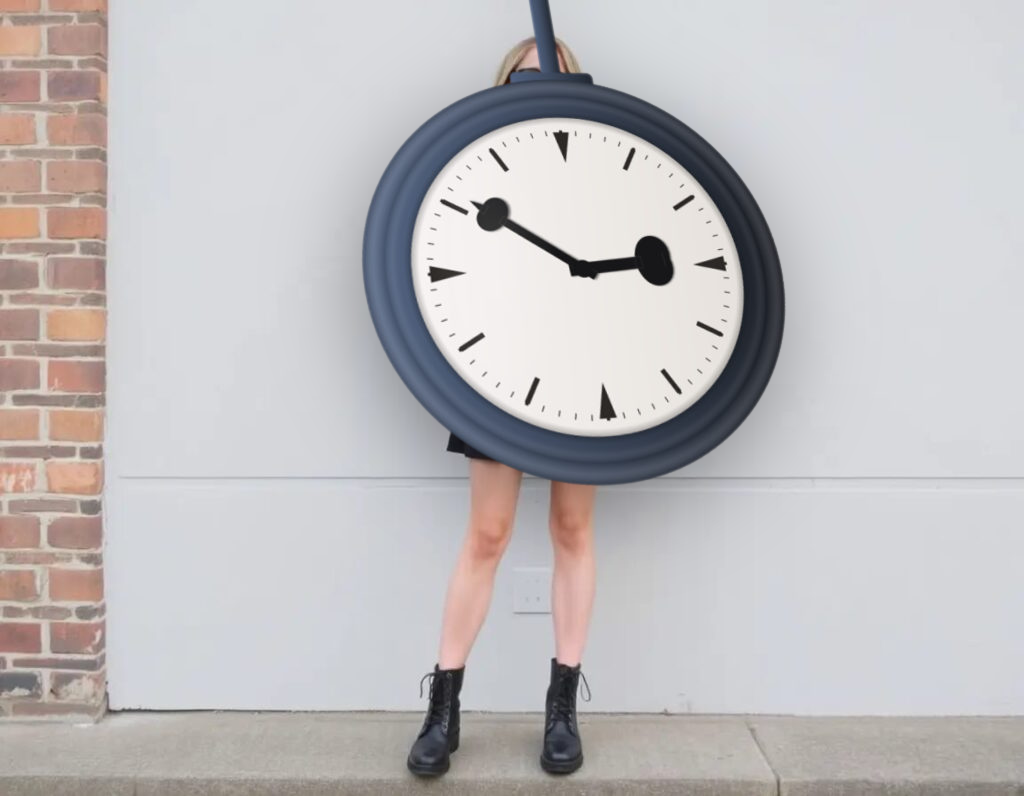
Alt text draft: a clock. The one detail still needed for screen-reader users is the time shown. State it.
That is 2:51
